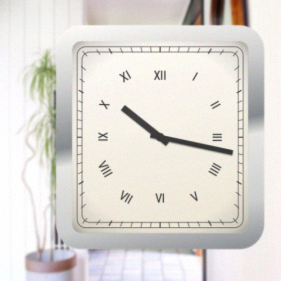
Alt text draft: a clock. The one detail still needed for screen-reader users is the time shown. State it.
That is 10:17
